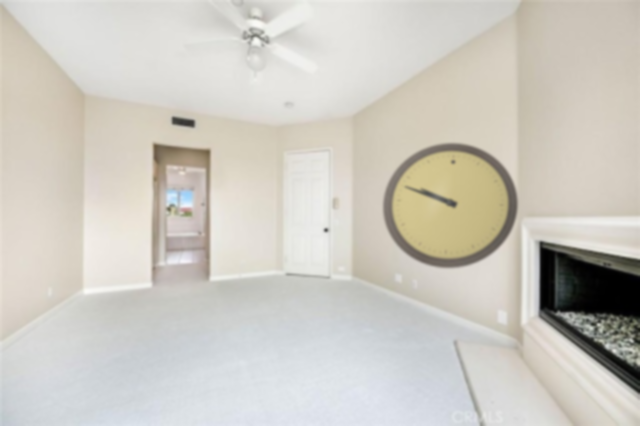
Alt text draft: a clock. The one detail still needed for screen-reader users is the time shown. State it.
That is 9:48
